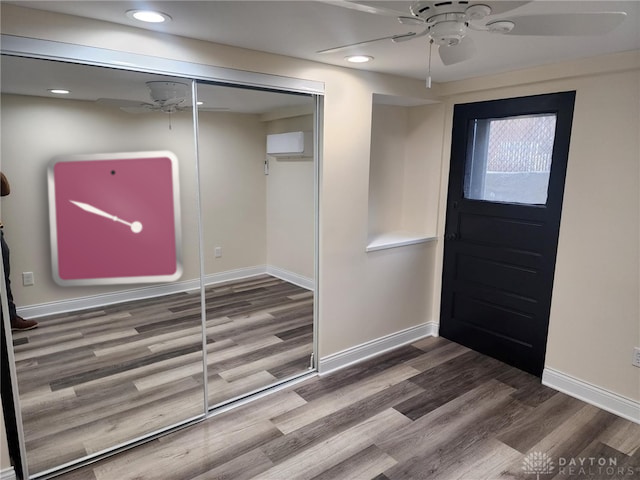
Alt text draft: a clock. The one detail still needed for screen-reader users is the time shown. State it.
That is 3:49
